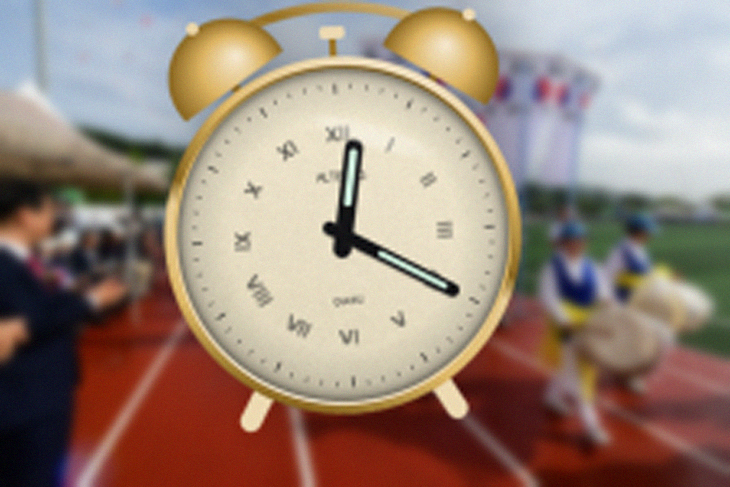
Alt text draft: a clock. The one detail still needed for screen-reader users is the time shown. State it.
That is 12:20
